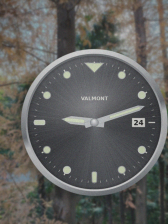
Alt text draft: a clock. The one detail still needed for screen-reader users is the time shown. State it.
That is 9:12
